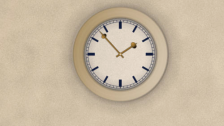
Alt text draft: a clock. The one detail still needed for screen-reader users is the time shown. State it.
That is 1:53
